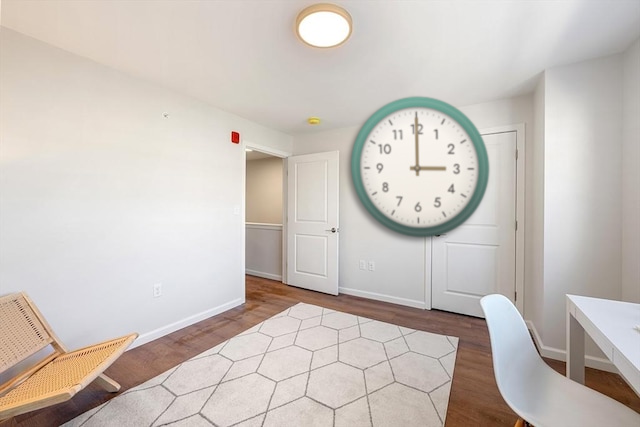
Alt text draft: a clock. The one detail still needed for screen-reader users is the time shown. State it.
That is 3:00
